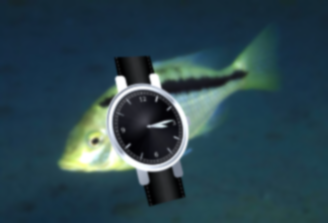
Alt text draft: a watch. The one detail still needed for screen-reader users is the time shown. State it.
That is 3:14
